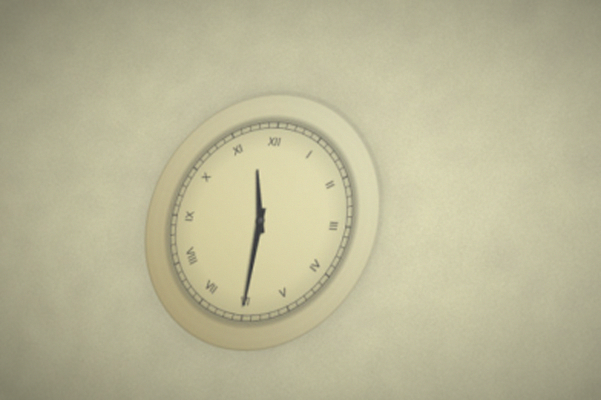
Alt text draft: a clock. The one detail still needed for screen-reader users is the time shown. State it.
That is 11:30
